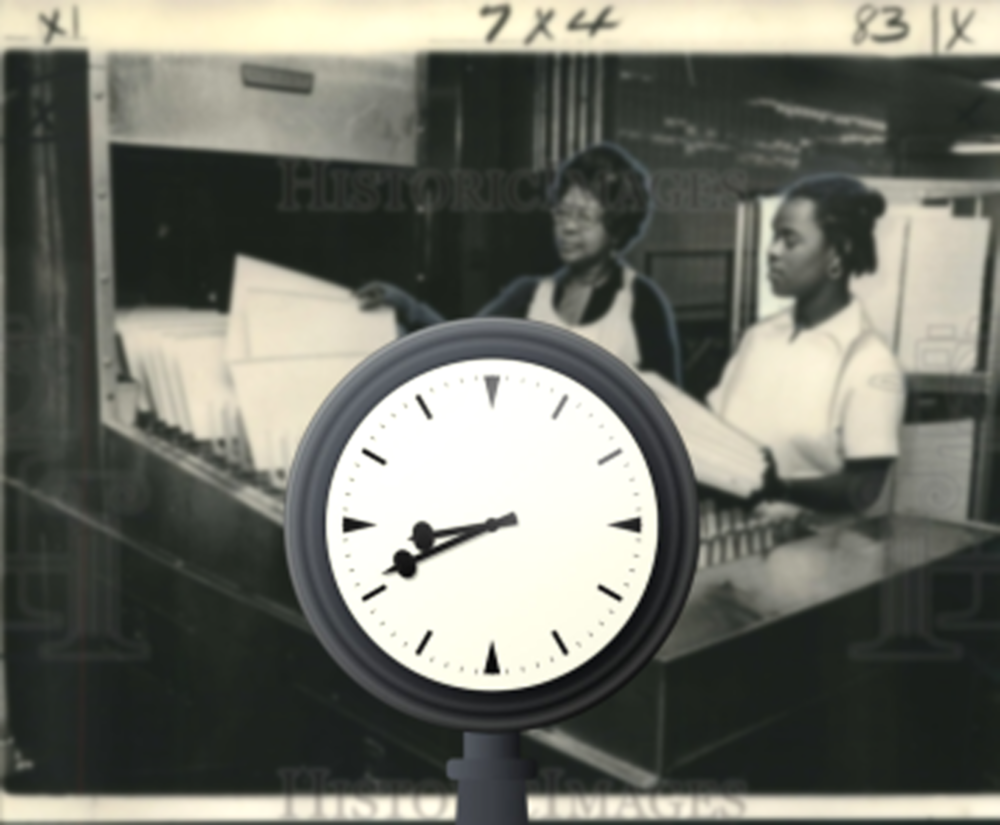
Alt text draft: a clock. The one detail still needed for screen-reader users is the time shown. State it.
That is 8:41
